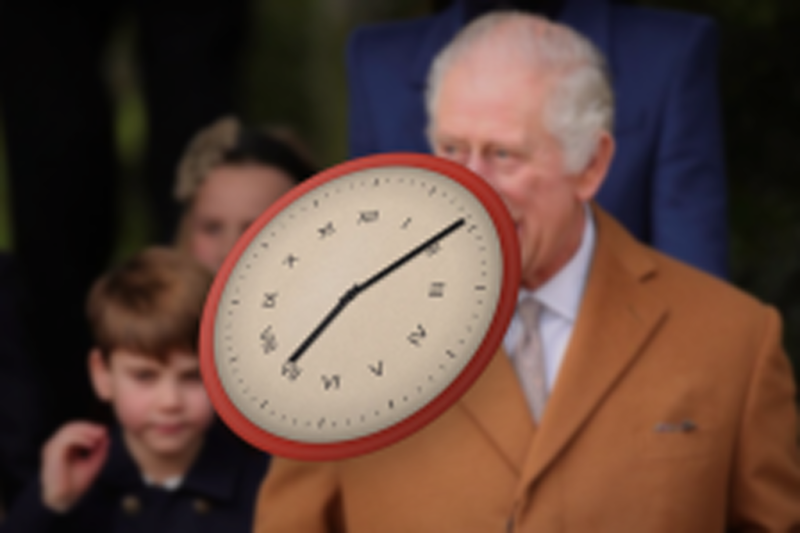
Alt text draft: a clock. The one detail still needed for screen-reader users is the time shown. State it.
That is 7:09
